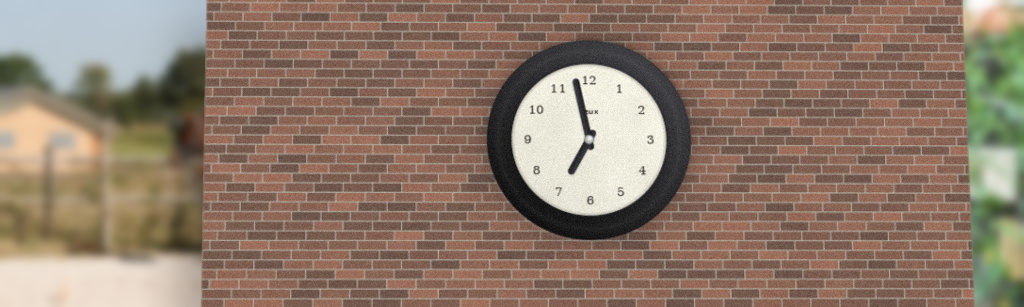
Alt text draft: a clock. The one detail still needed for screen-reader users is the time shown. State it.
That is 6:58
